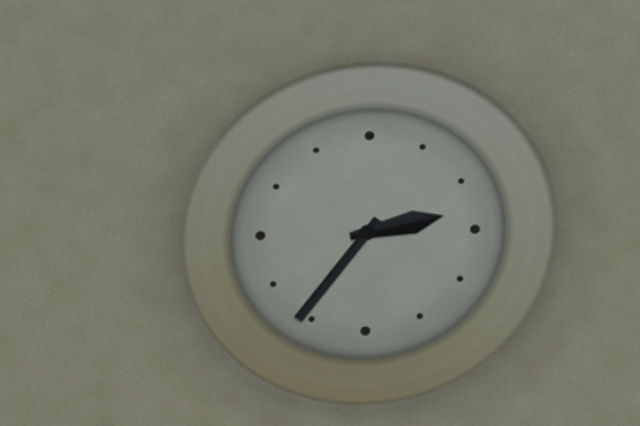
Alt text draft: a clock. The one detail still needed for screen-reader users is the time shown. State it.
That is 2:36
